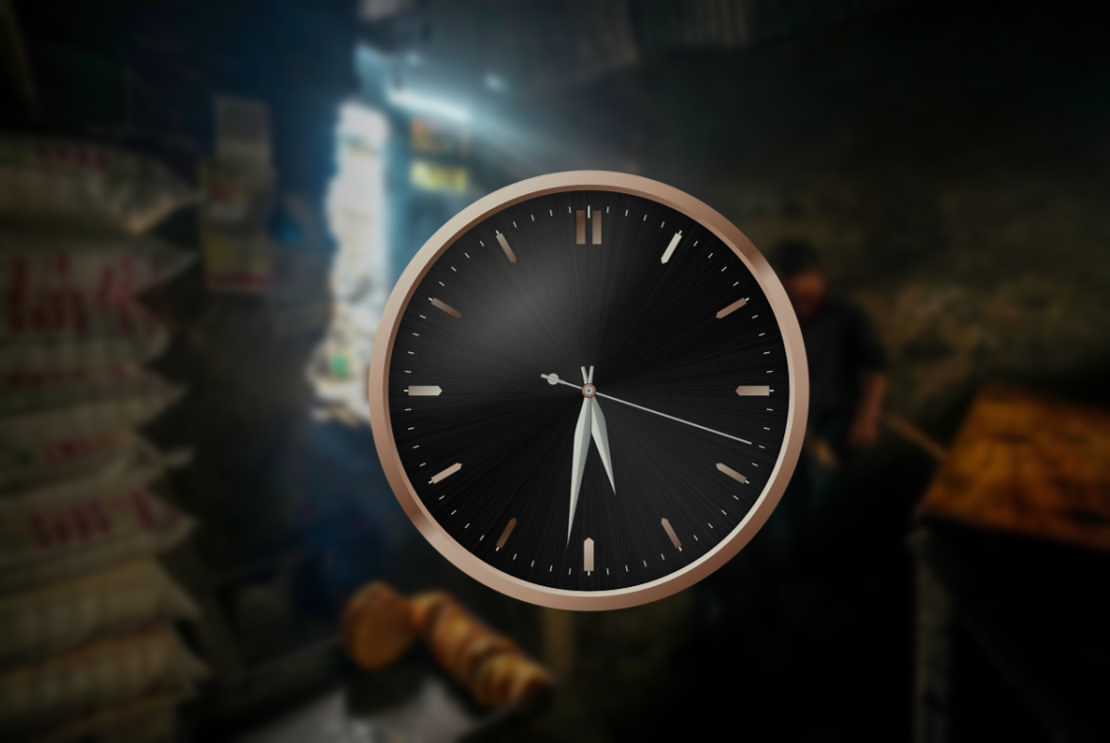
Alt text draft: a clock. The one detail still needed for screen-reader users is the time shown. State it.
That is 5:31:18
